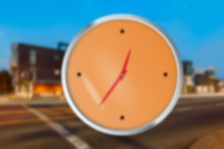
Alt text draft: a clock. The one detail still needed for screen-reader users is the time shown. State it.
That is 12:36
